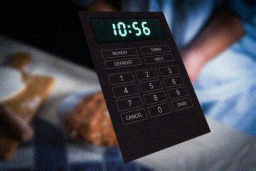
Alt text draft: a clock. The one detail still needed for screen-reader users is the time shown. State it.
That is 10:56
